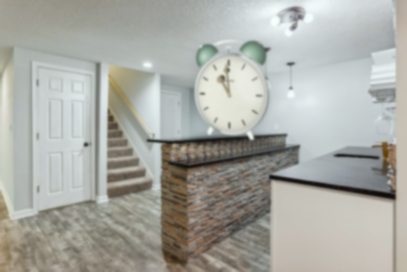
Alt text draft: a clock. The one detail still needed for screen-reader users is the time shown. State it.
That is 10:59
